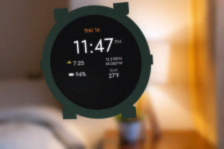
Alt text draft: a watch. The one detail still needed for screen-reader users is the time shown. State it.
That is 11:47
